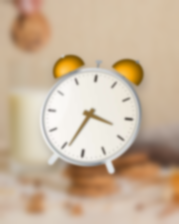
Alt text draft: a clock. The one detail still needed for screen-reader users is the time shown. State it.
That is 3:34
